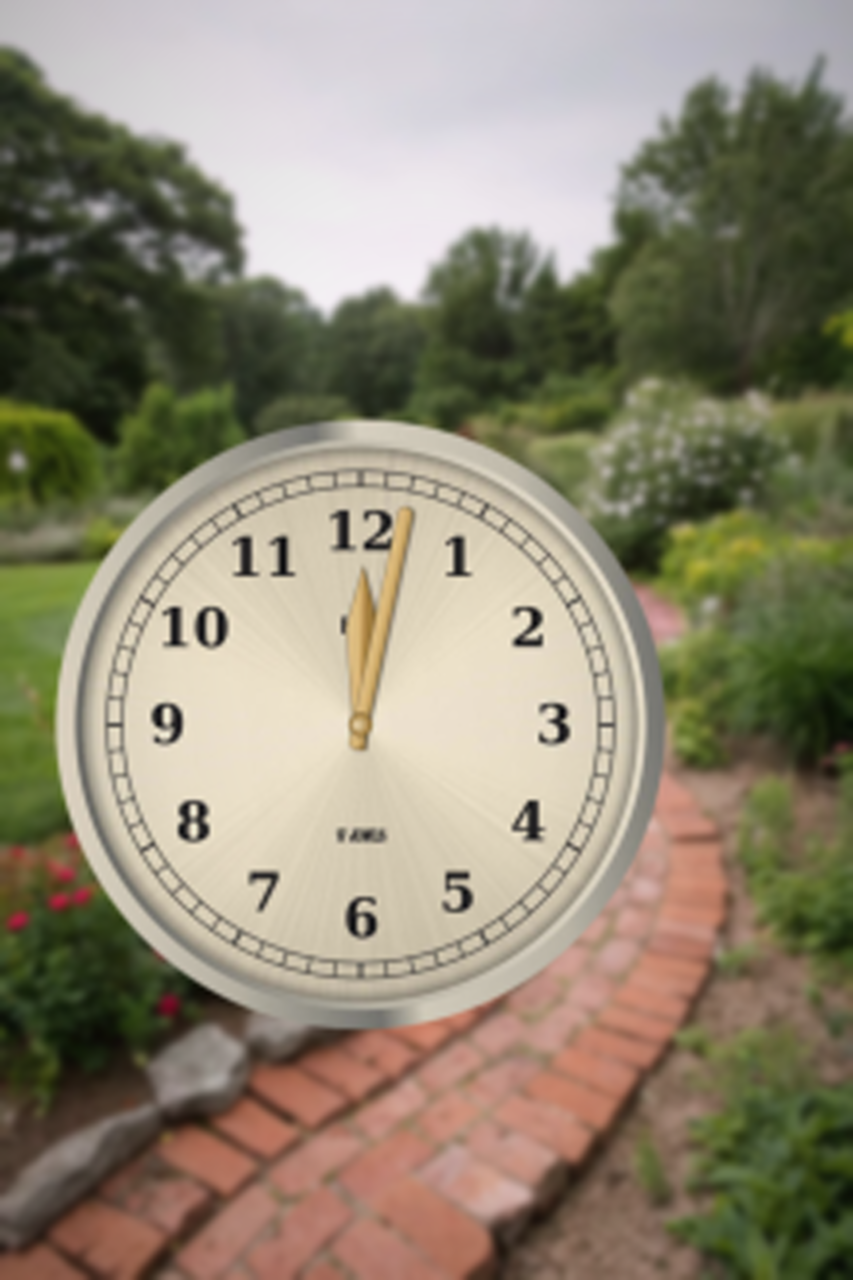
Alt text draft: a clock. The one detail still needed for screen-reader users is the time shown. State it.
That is 12:02
